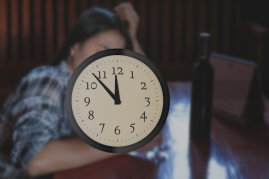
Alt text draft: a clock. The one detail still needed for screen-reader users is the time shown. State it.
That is 11:53
